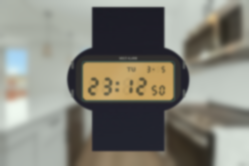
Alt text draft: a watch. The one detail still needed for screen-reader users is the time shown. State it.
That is 23:12
